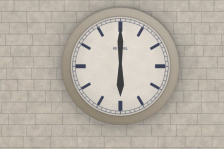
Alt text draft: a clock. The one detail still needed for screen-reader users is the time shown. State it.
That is 6:00
